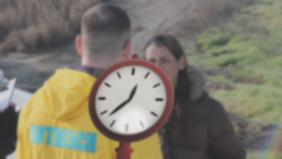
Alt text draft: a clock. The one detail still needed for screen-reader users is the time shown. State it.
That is 12:38
